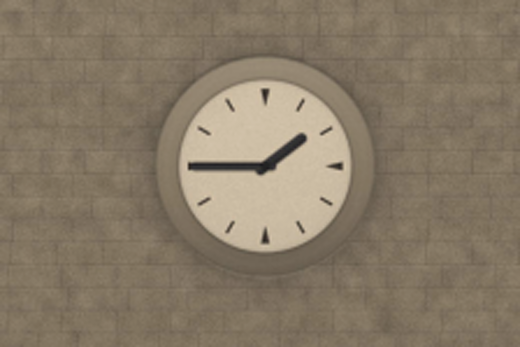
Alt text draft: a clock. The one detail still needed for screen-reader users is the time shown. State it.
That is 1:45
